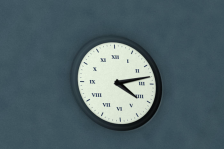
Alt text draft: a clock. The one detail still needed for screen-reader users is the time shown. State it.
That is 4:13
